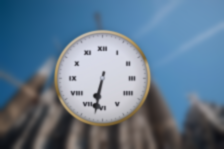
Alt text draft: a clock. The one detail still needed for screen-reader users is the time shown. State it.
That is 6:32
